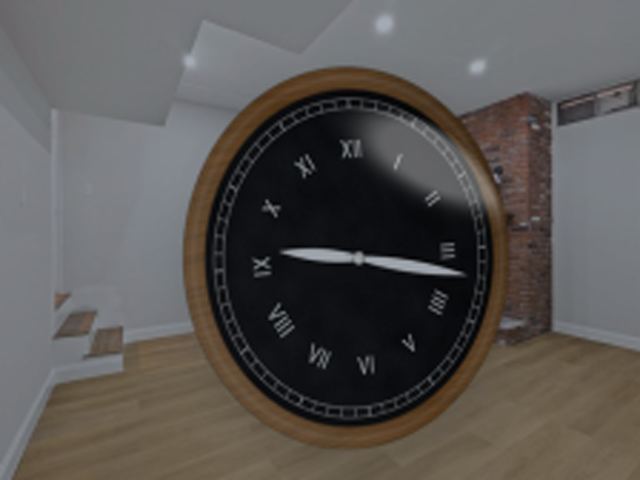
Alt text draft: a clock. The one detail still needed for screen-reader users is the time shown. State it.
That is 9:17
